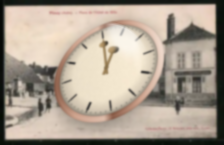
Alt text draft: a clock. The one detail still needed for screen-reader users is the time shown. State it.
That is 11:55
